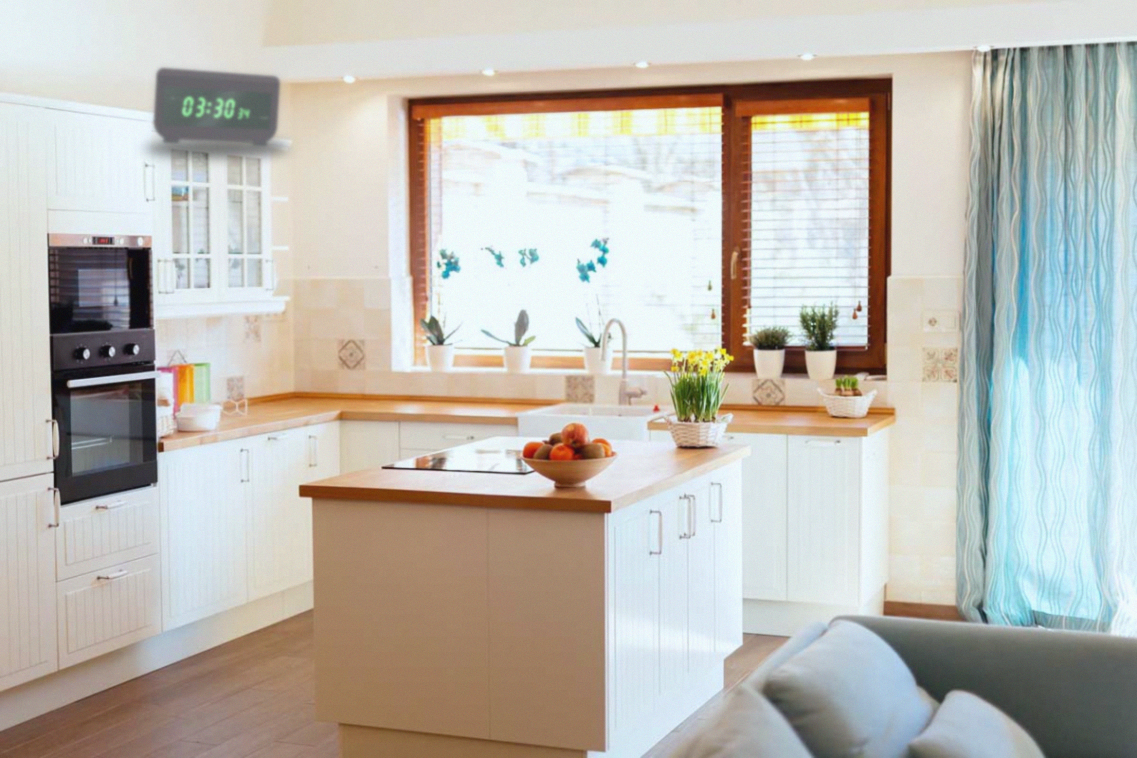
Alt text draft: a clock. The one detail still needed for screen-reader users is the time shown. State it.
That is 3:30
